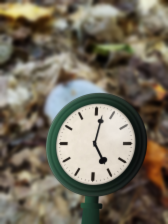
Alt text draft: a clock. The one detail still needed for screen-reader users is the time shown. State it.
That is 5:02
